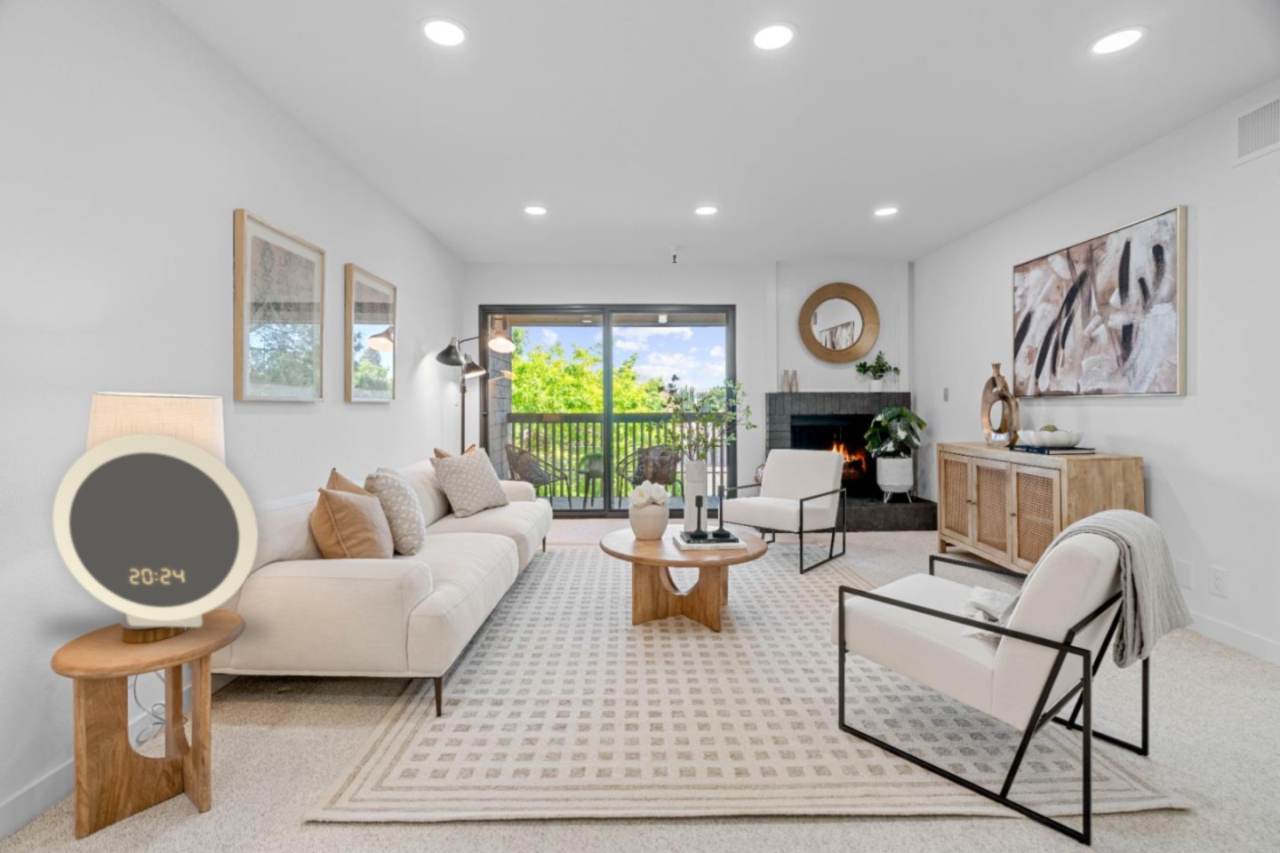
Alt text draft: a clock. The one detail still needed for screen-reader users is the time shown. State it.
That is 20:24
